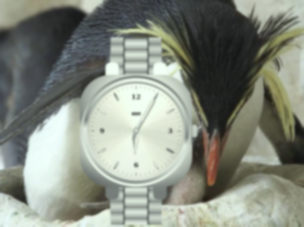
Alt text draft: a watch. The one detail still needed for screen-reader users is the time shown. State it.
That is 6:05
